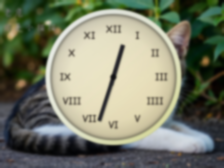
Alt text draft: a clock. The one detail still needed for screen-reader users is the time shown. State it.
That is 12:33
